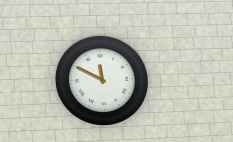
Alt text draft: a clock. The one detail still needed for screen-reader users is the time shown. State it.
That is 11:50
